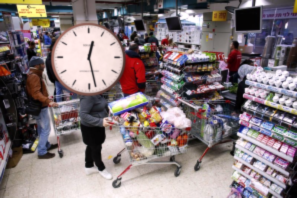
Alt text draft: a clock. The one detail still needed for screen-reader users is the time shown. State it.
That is 12:28
